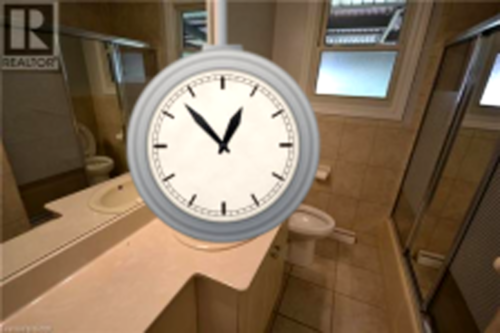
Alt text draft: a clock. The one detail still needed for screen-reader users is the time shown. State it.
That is 12:53
